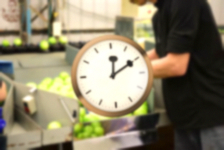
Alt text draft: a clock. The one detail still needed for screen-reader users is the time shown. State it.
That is 12:10
